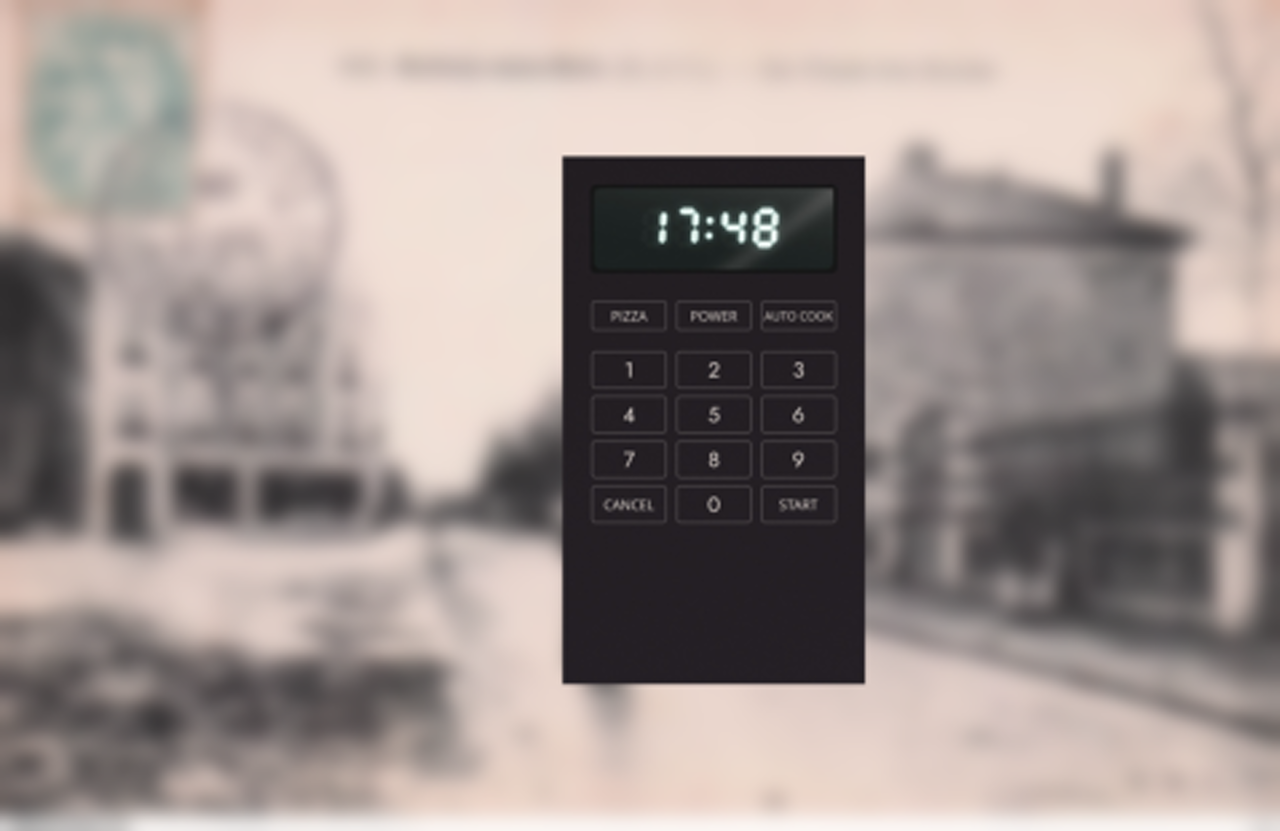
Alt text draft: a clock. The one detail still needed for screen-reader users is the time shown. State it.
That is 17:48
